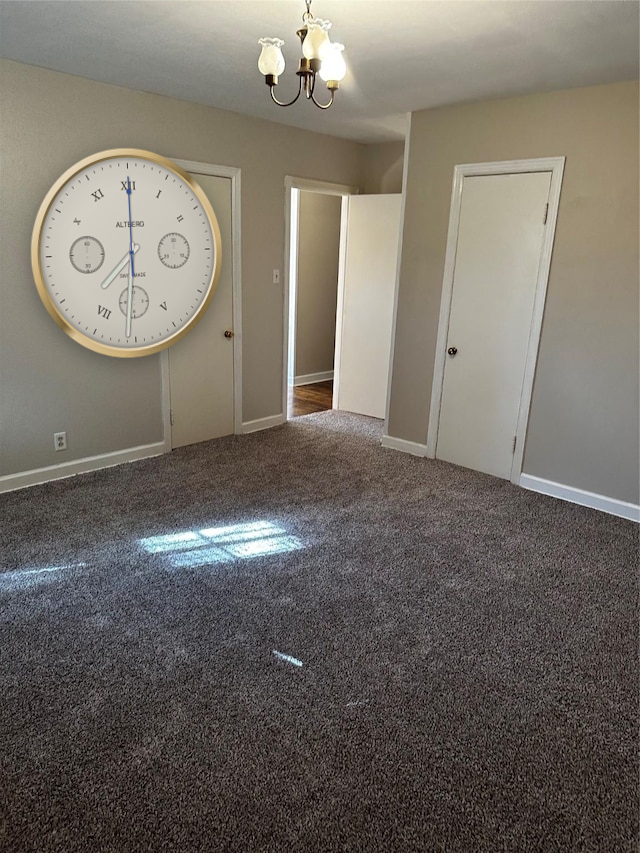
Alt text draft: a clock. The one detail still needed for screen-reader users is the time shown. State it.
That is 7:31
